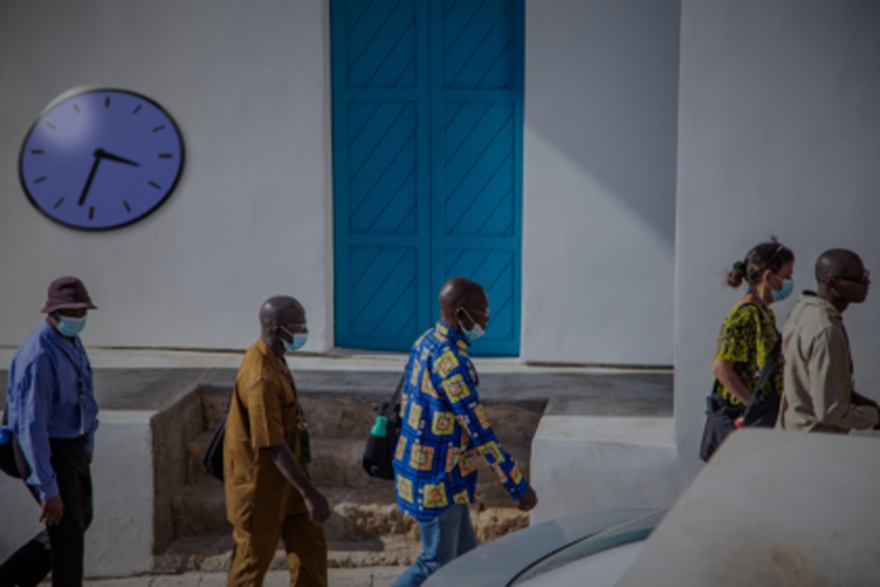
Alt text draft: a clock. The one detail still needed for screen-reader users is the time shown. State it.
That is 3:32
